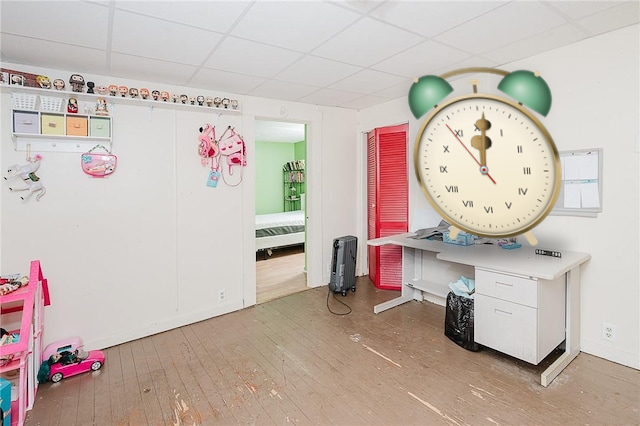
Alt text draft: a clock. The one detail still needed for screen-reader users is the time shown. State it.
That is 12:00:54
